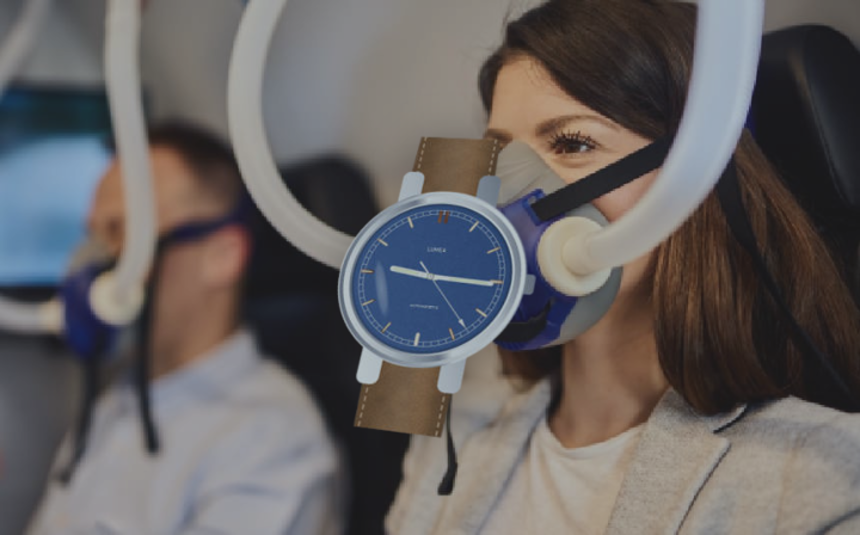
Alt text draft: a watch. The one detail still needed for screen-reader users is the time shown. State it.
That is 9:15:23
